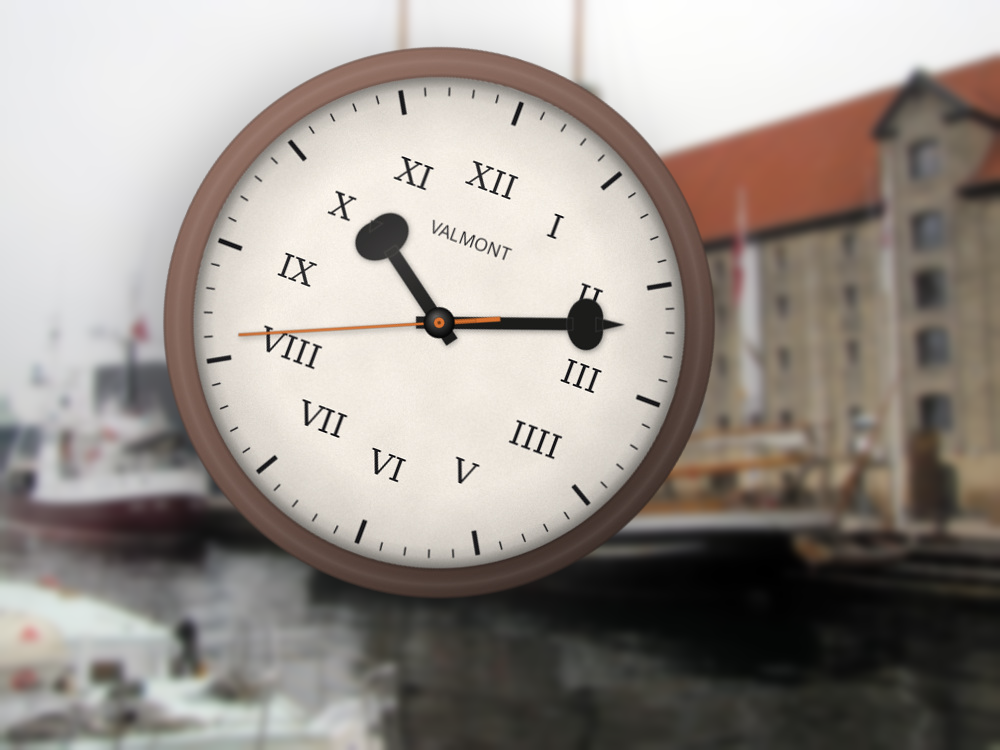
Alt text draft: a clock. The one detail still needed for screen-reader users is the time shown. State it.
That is 10:11:41
